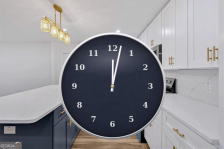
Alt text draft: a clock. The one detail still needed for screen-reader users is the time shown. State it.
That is 12:02
